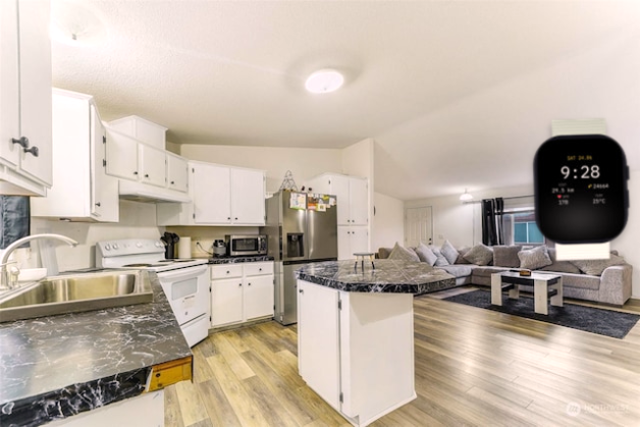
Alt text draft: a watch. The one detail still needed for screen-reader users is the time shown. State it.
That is 9:28
